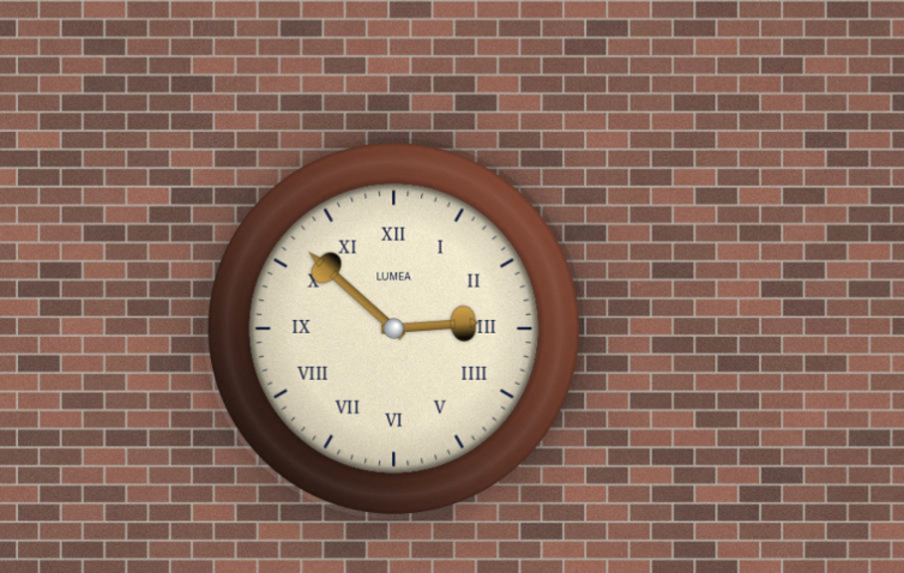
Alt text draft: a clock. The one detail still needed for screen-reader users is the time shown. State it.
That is 2:52
